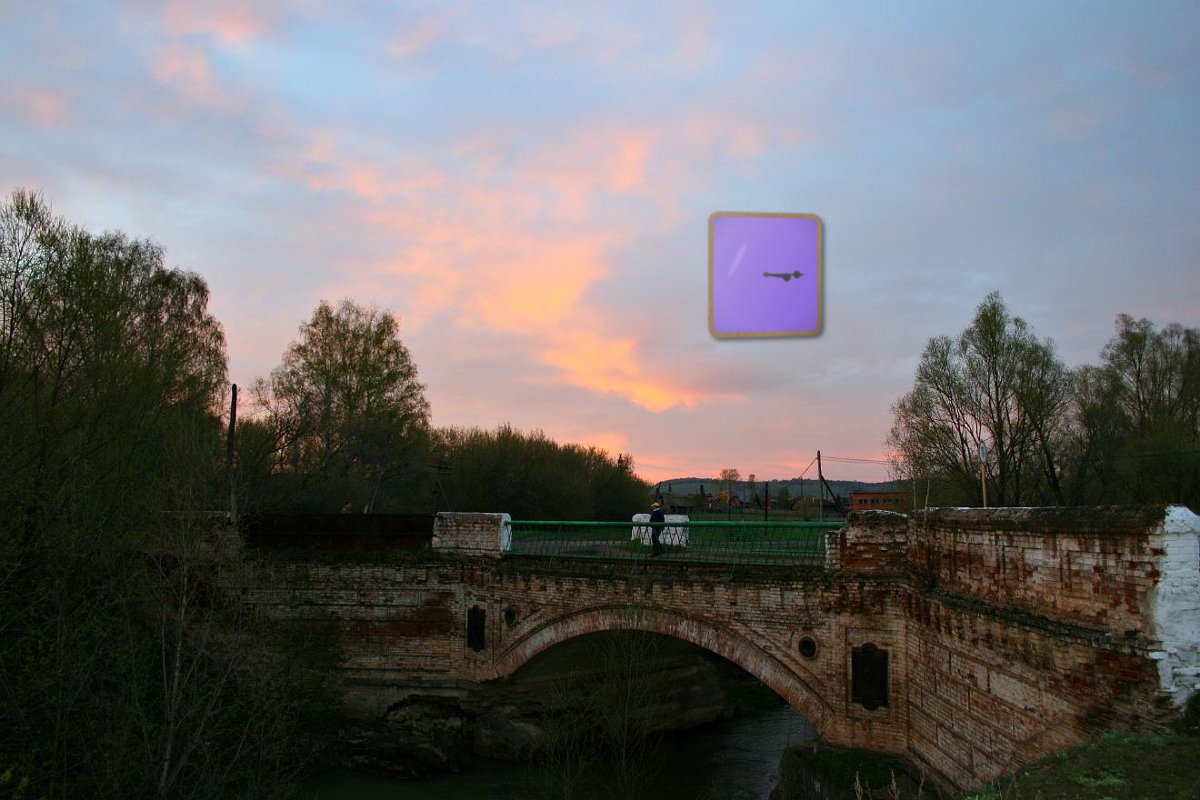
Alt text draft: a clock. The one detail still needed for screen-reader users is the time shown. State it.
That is 3:15
